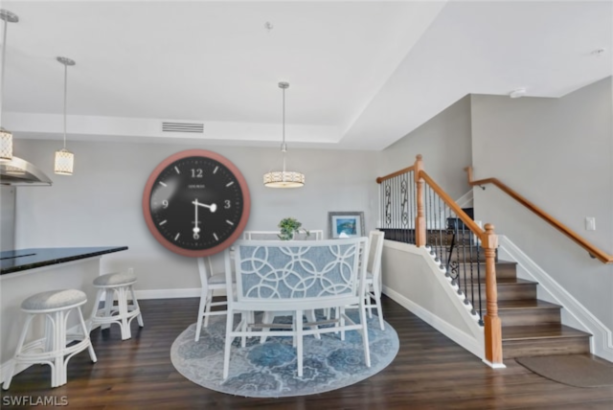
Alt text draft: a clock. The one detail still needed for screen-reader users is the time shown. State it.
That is 3:30
